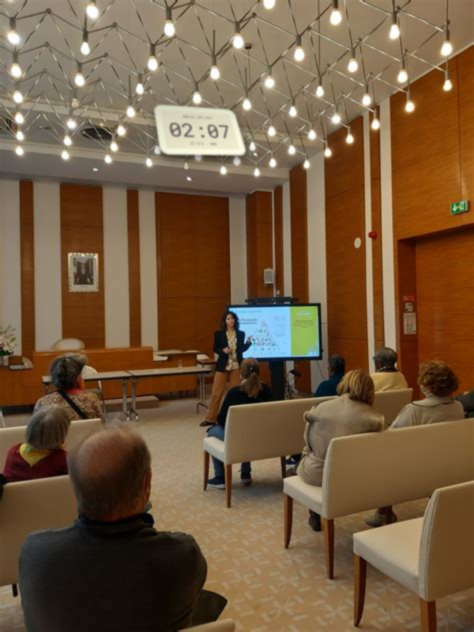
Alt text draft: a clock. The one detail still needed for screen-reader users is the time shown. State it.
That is 2:07
